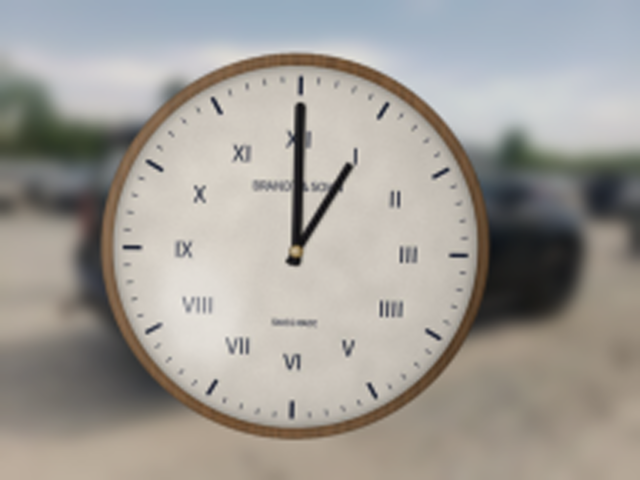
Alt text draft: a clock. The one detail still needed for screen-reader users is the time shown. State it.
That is 1:00
